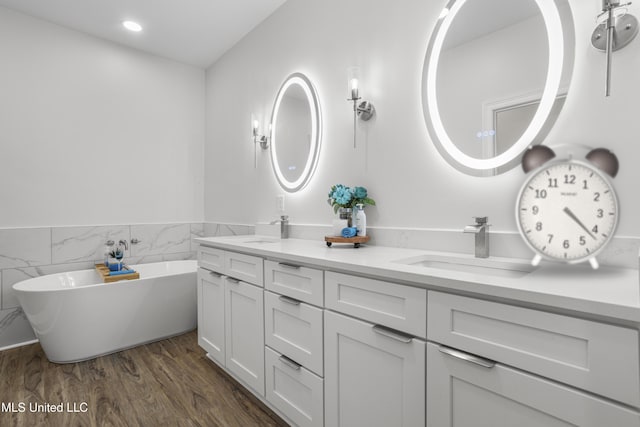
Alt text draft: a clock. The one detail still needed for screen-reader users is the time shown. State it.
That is 4:22
